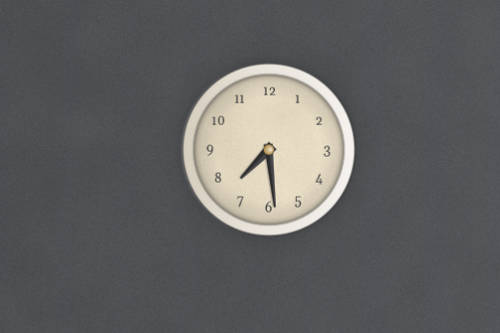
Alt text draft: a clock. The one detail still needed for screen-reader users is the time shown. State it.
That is 7:29
